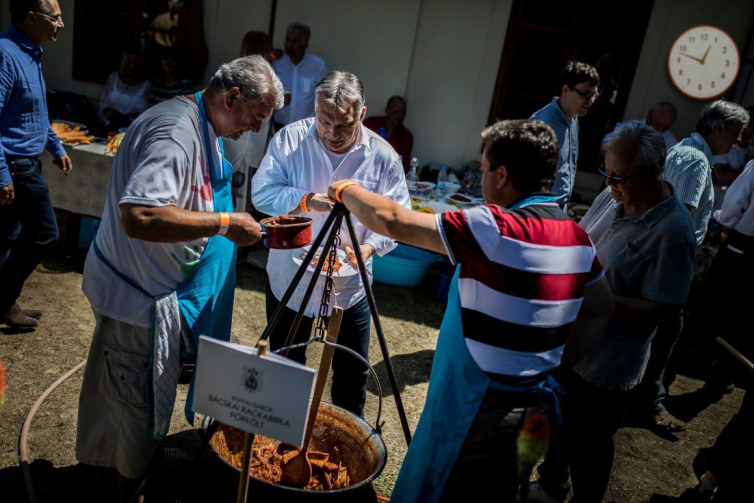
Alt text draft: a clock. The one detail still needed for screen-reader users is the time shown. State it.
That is 12:48
